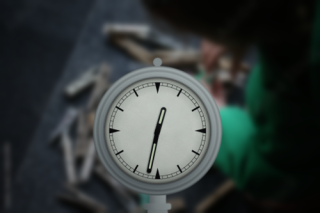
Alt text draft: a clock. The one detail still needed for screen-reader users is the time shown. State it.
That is 12:32
